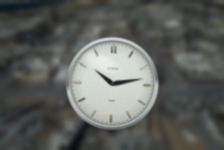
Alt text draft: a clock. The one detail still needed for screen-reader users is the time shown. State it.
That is 10:13
